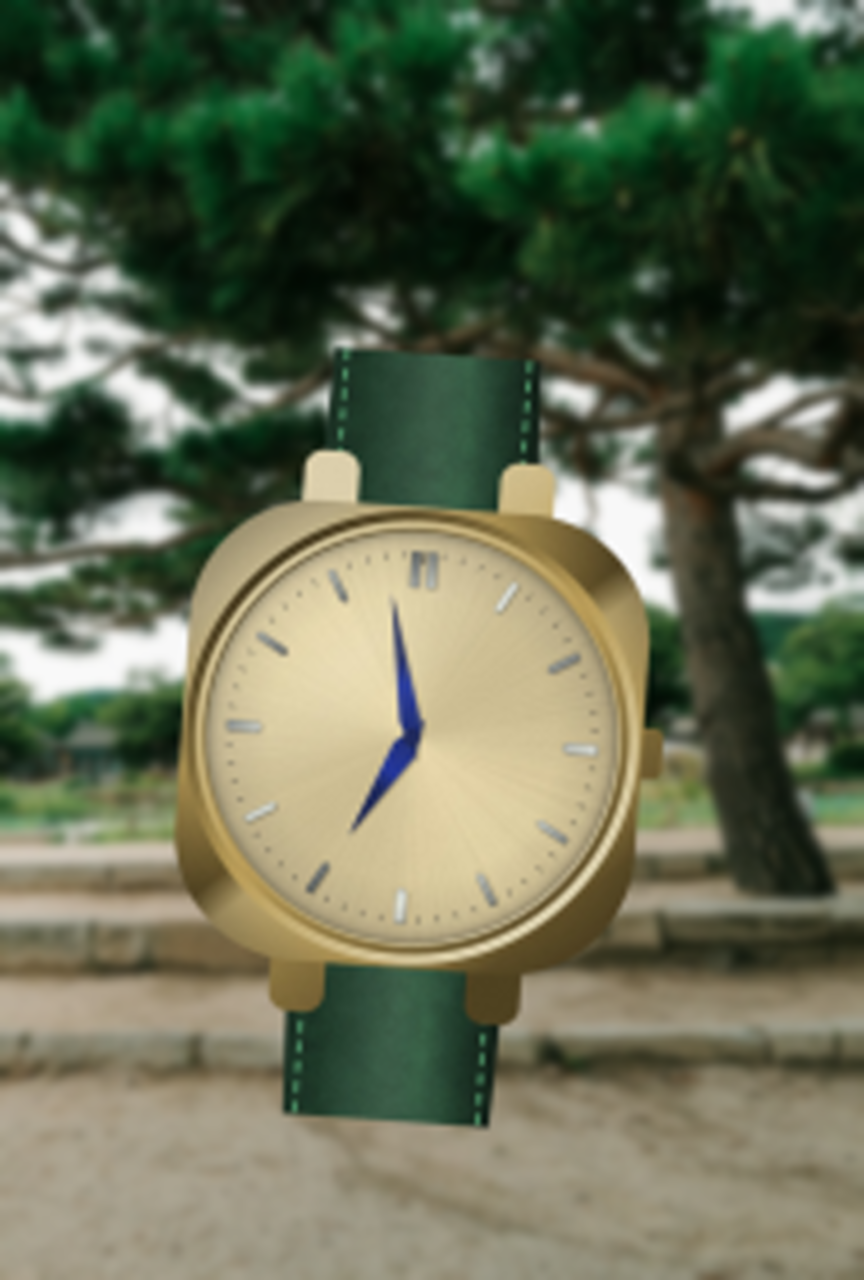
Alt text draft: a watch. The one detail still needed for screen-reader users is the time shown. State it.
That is 6:58
